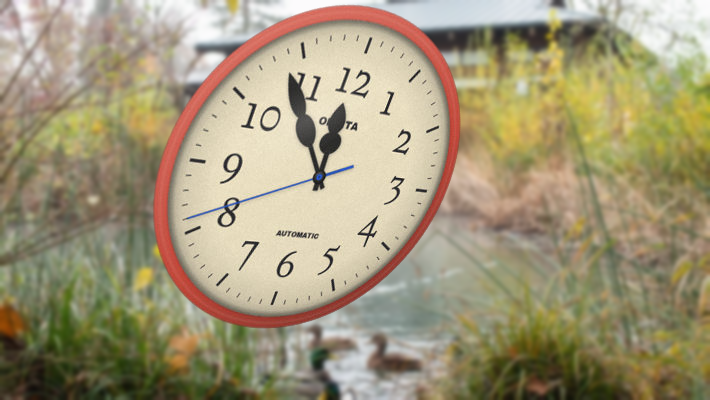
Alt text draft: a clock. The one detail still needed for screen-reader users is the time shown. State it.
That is 11:53:41
